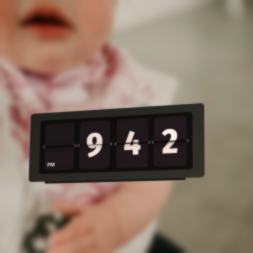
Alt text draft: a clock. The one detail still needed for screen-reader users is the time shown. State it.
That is 9:42
